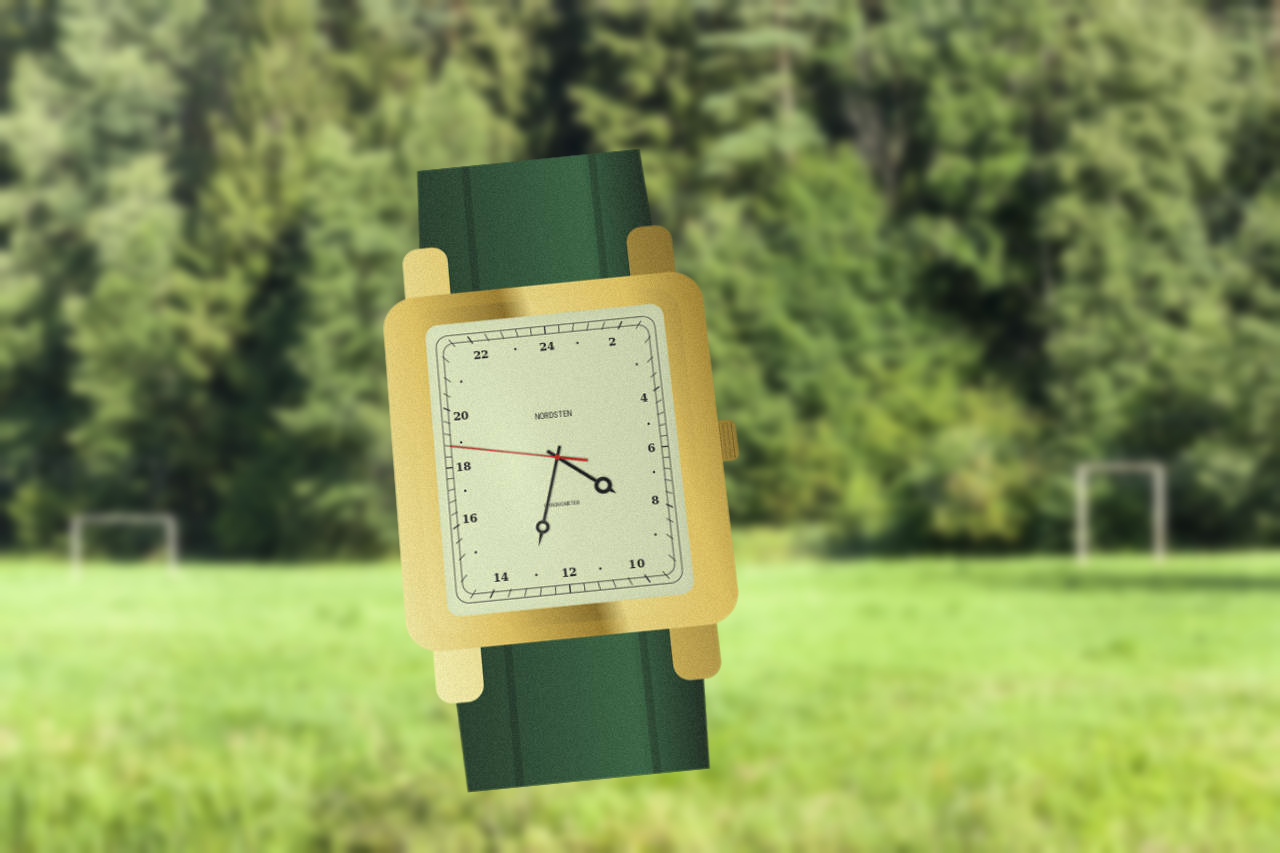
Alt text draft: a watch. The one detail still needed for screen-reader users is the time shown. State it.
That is 8:32:47
